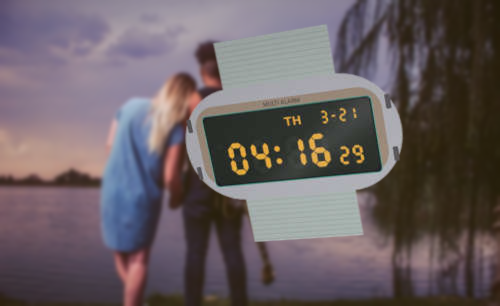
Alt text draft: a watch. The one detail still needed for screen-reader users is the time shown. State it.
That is 4:16:29
